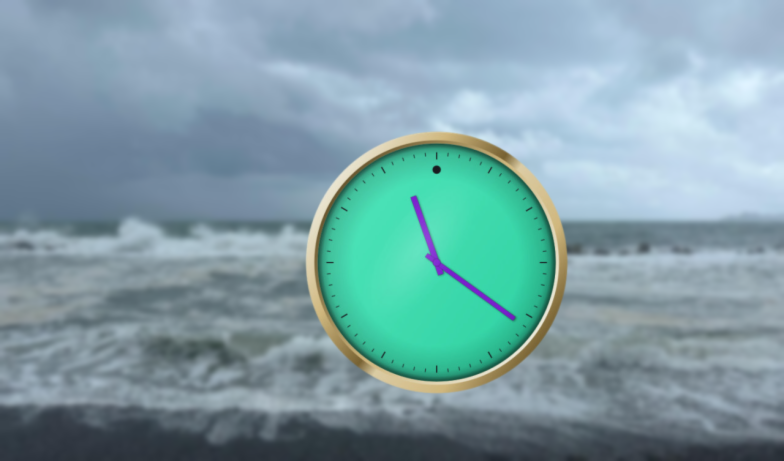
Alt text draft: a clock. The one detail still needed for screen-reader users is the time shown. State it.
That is 11:21
